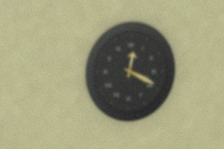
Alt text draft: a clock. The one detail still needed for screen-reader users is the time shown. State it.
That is 12:19
